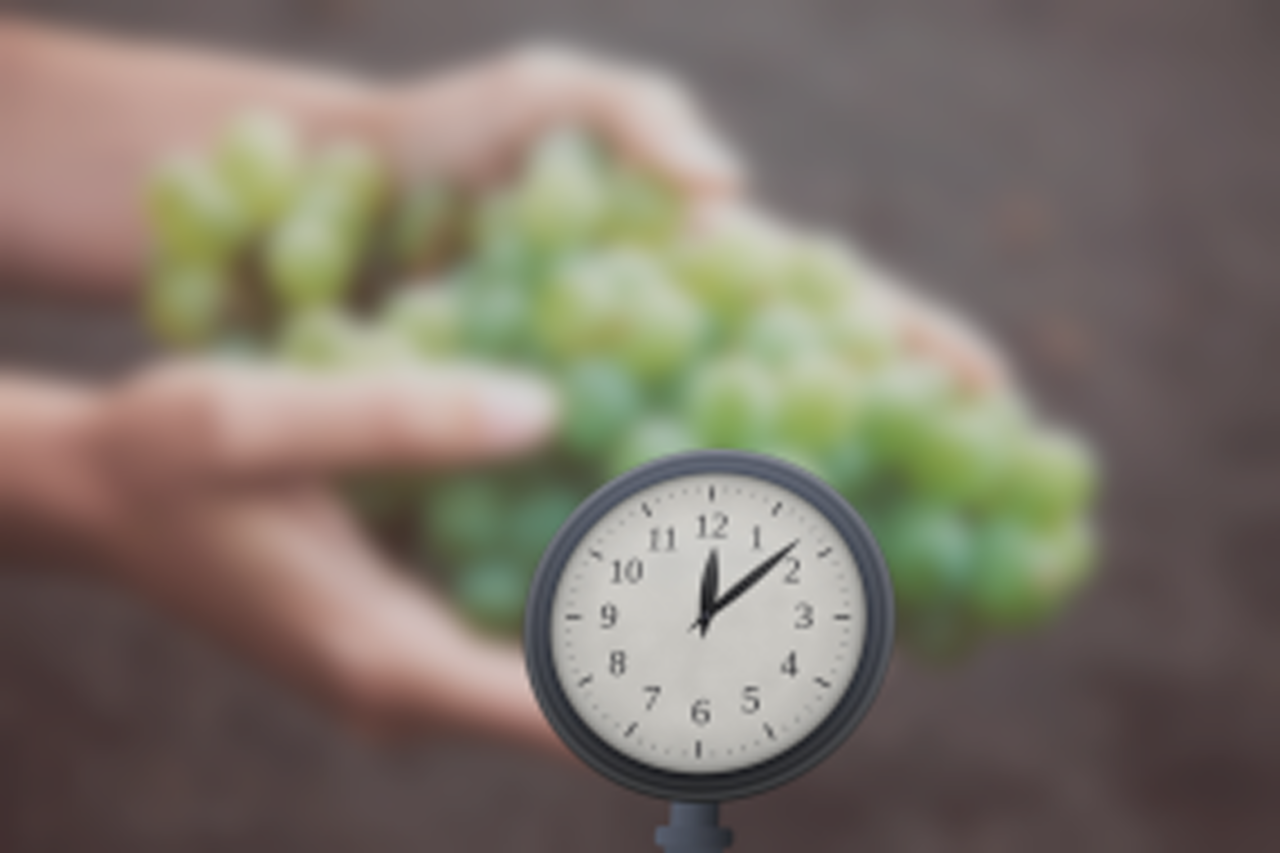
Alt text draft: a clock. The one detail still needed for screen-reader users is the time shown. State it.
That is 12:08
